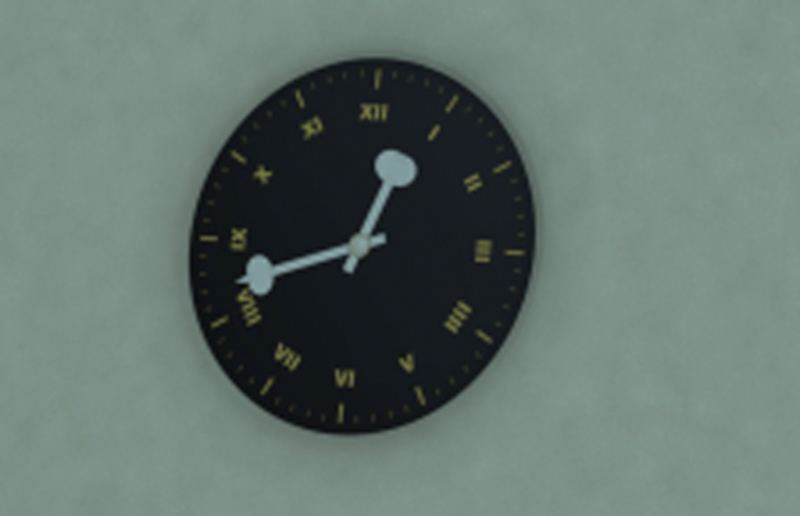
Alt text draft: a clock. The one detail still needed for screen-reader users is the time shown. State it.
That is 12:42
